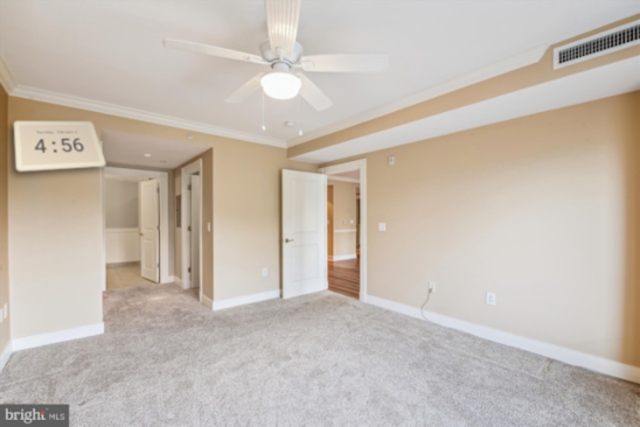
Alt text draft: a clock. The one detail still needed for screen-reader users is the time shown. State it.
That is 4:56
